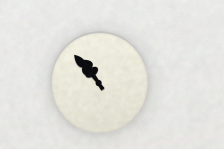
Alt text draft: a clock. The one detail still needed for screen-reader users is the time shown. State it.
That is 10:53
